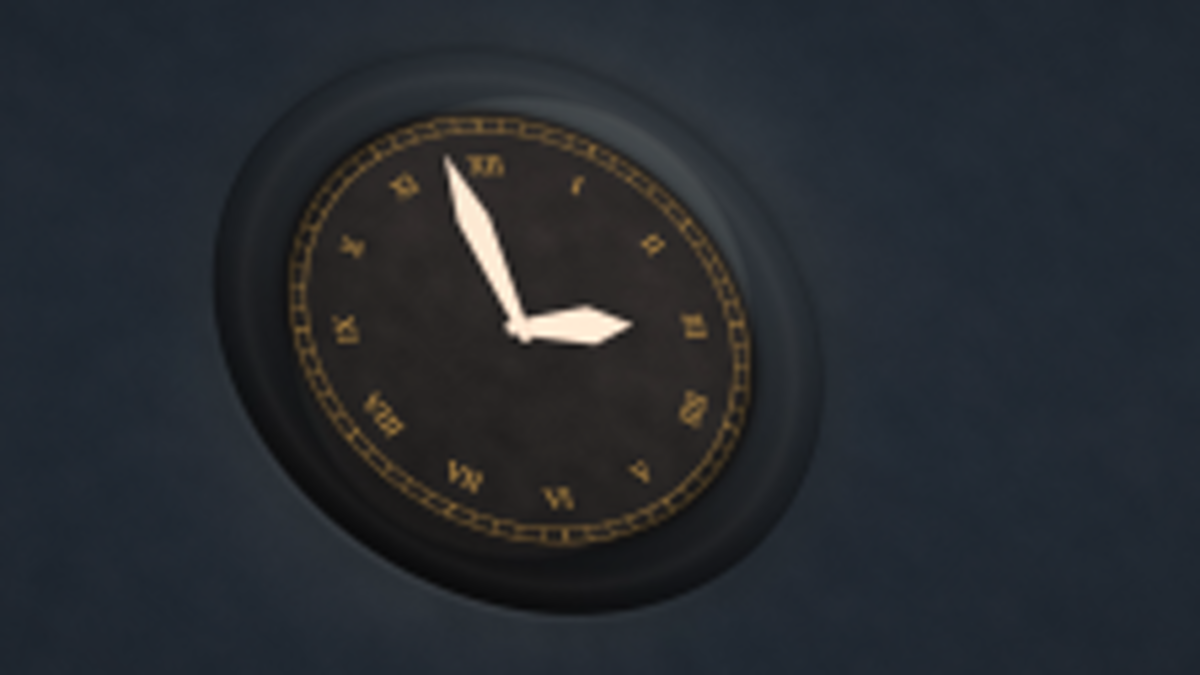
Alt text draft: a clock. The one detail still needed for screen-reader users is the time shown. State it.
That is 2:58
